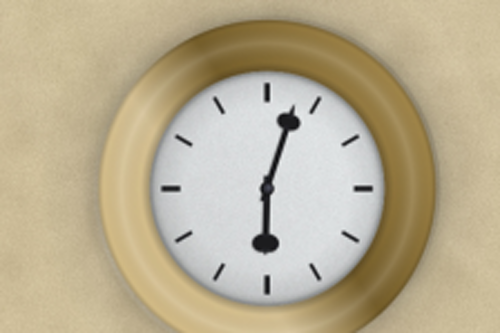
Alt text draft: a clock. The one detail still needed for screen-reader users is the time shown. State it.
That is 6:03
